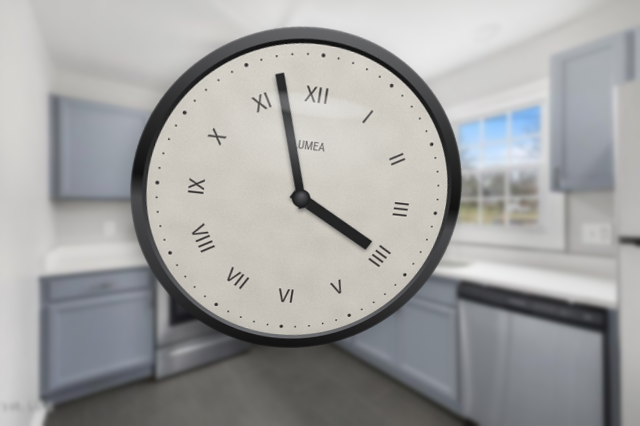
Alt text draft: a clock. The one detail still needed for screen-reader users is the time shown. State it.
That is 3:57
